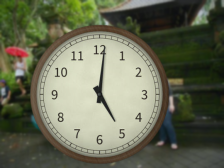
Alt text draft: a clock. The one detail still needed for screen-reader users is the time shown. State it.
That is 5:01
